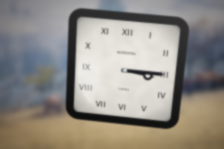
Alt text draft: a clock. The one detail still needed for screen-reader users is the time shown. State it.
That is 3:15
